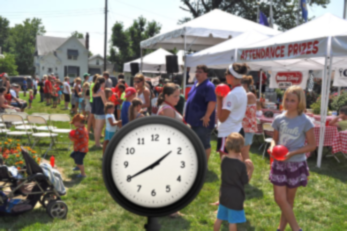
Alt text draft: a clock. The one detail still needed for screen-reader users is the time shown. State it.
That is 1:40
